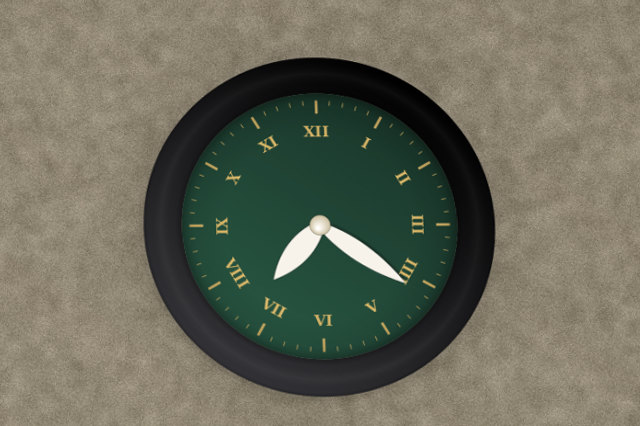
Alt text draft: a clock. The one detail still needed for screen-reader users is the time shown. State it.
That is 7:21
